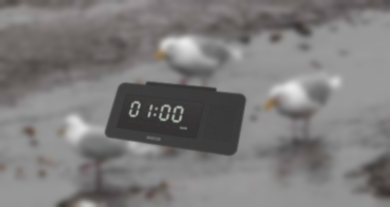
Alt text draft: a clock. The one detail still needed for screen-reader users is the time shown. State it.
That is 1:00
